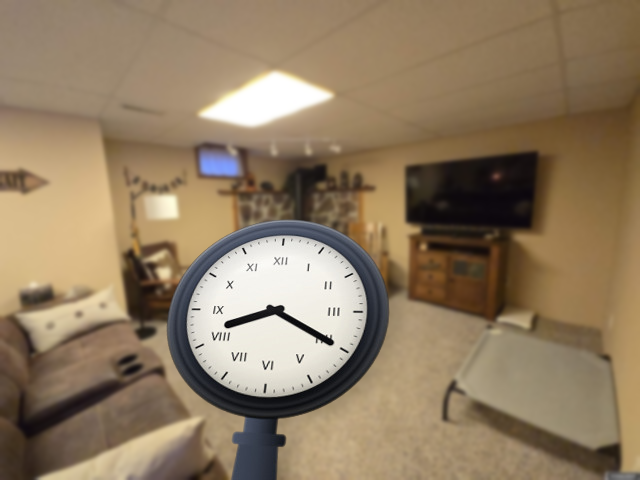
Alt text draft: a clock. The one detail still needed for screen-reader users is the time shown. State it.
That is 8:20
